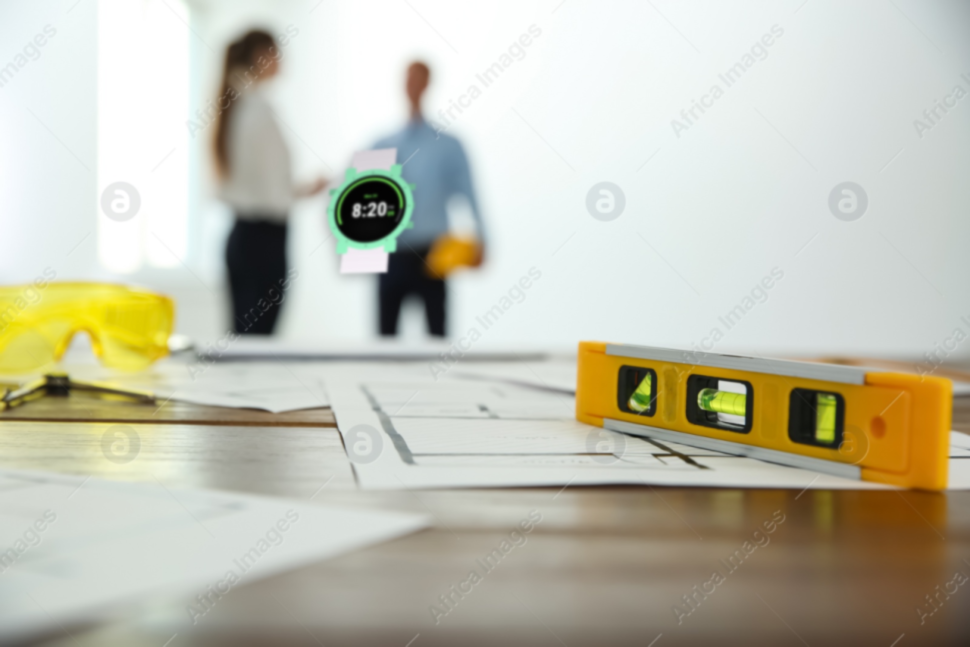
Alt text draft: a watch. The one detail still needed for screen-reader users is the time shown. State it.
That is 8:20
